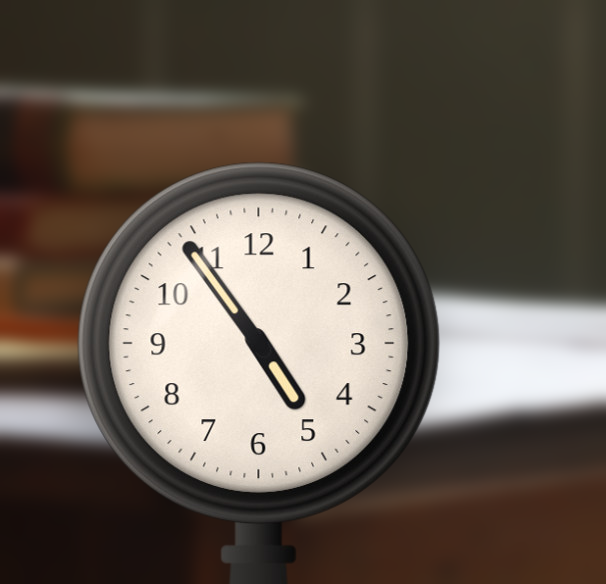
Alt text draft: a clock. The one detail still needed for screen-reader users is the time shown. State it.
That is 4:54
